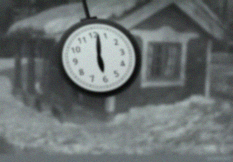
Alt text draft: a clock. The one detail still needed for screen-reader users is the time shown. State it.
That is 6:02
